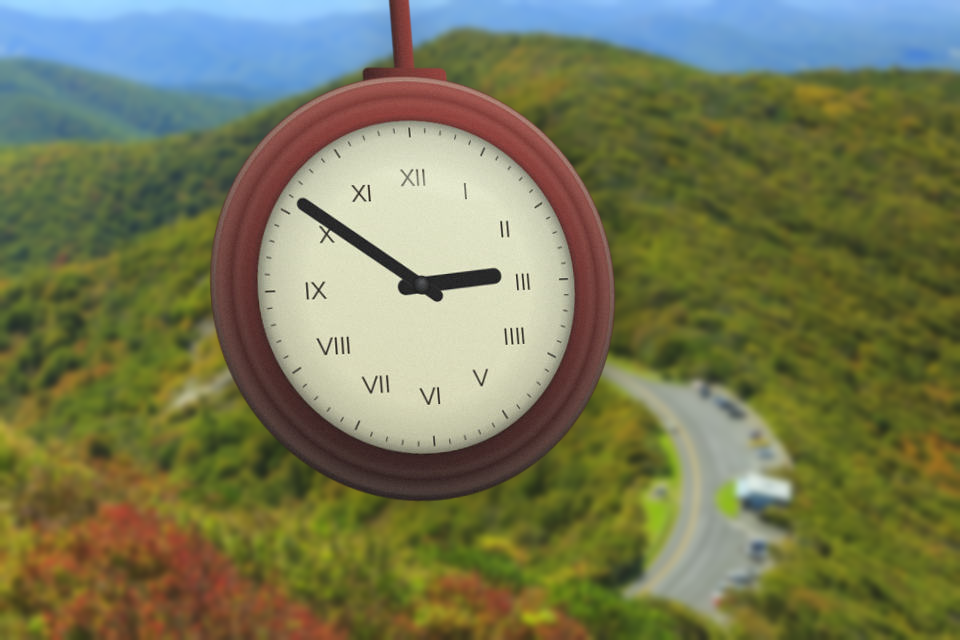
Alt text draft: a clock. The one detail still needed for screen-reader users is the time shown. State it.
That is 2:51
